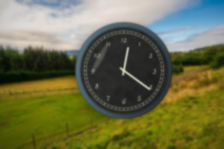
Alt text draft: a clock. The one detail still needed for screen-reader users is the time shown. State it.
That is 12:21
